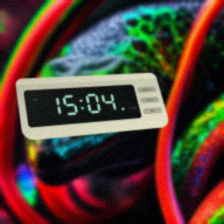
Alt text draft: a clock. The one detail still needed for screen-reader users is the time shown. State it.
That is 15:04
